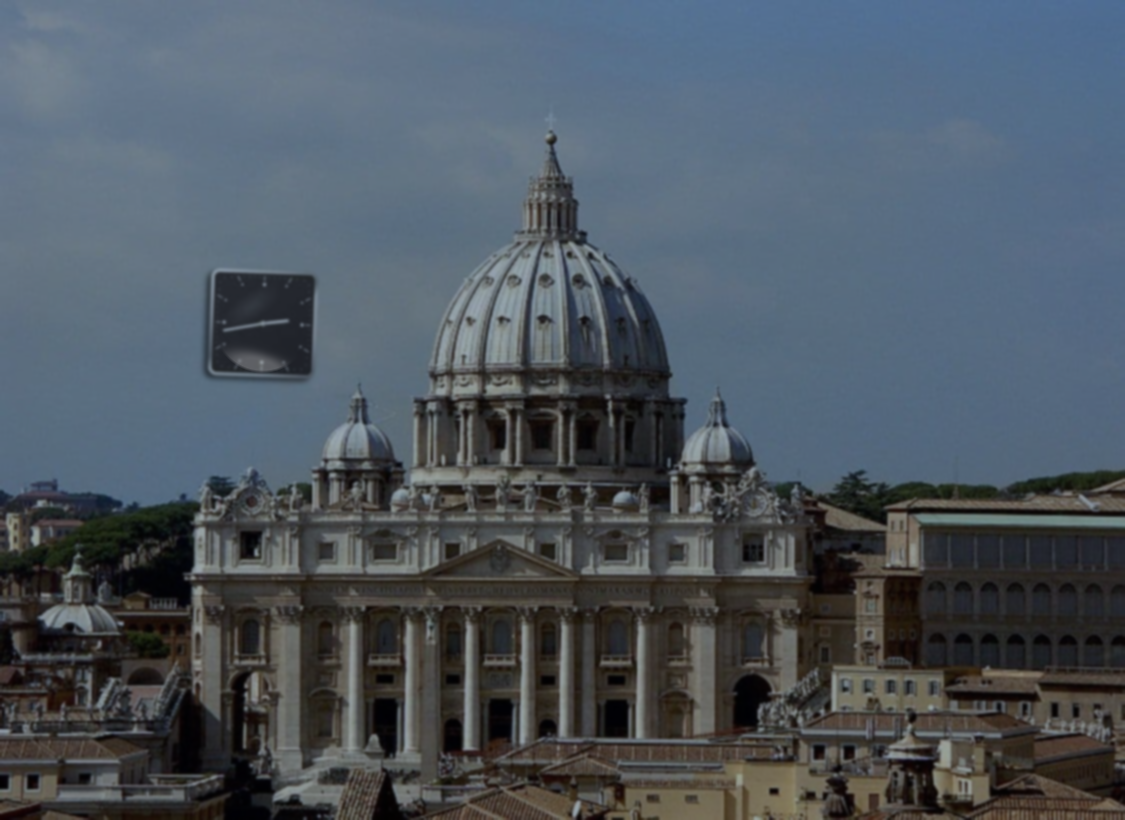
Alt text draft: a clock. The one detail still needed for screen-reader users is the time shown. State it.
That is 2:43
